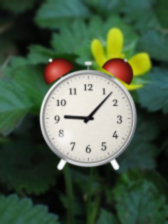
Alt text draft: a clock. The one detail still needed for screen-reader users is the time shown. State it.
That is 9:07
